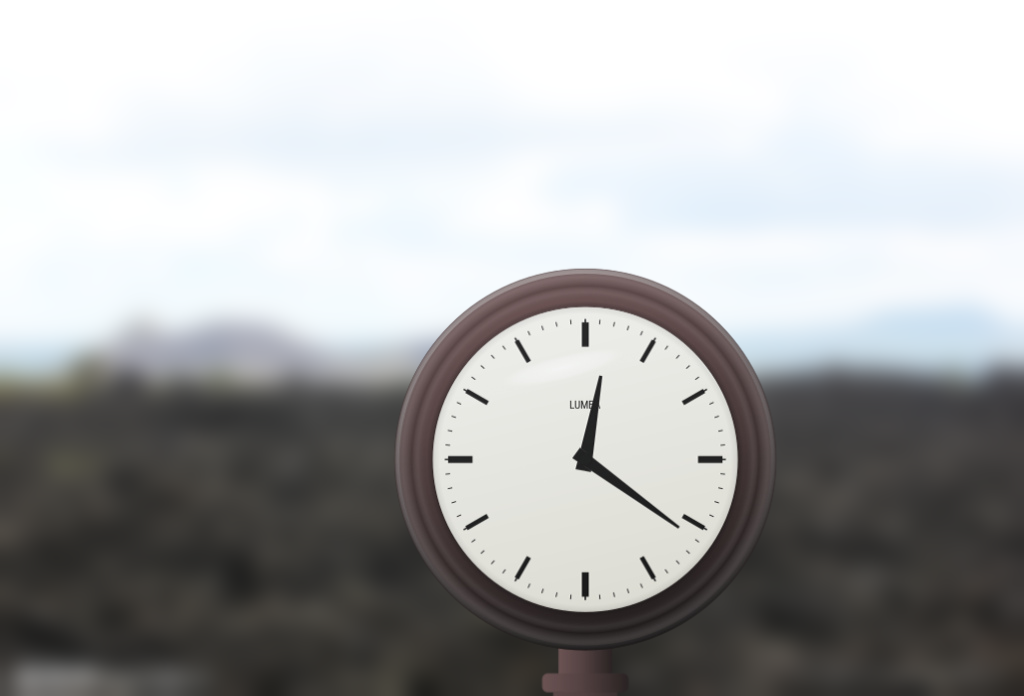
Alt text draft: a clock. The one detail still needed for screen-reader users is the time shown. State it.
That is 12:21
